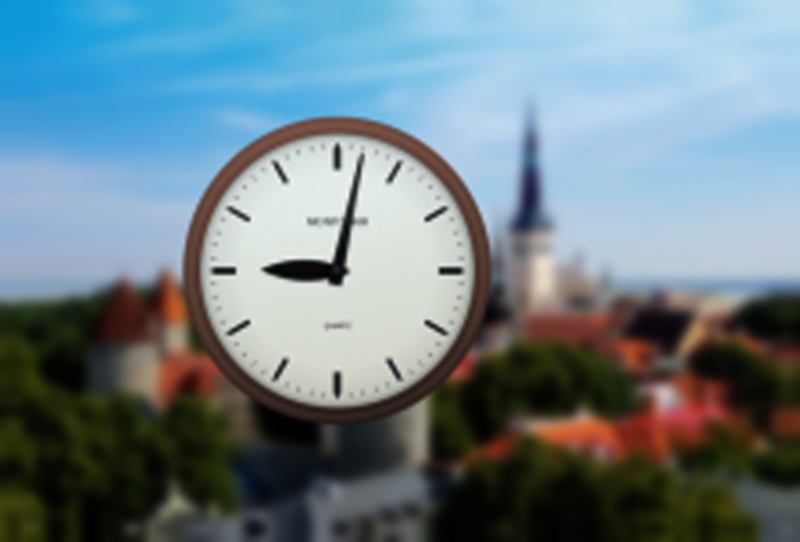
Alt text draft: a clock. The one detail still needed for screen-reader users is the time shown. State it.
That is 9:02
